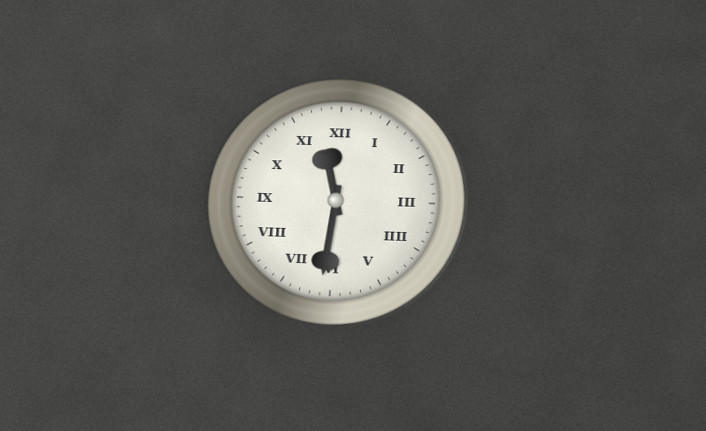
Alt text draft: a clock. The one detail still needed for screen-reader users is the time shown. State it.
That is 11:31
